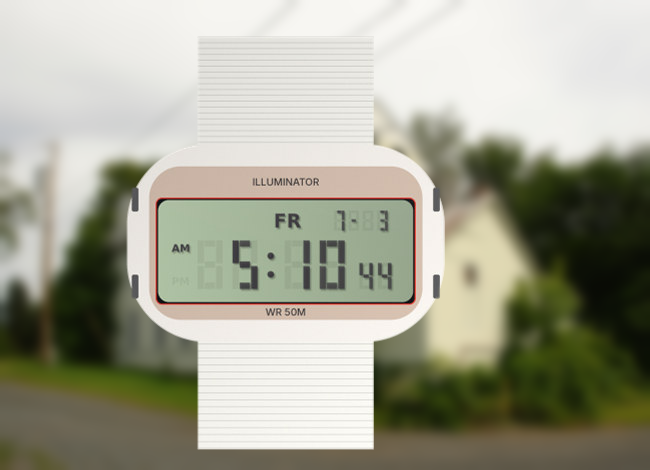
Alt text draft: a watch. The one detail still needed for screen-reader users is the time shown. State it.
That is 5:10:44
